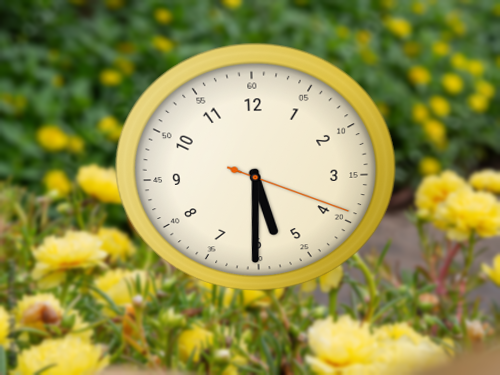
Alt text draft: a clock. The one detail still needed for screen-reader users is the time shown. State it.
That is 5:30:19
